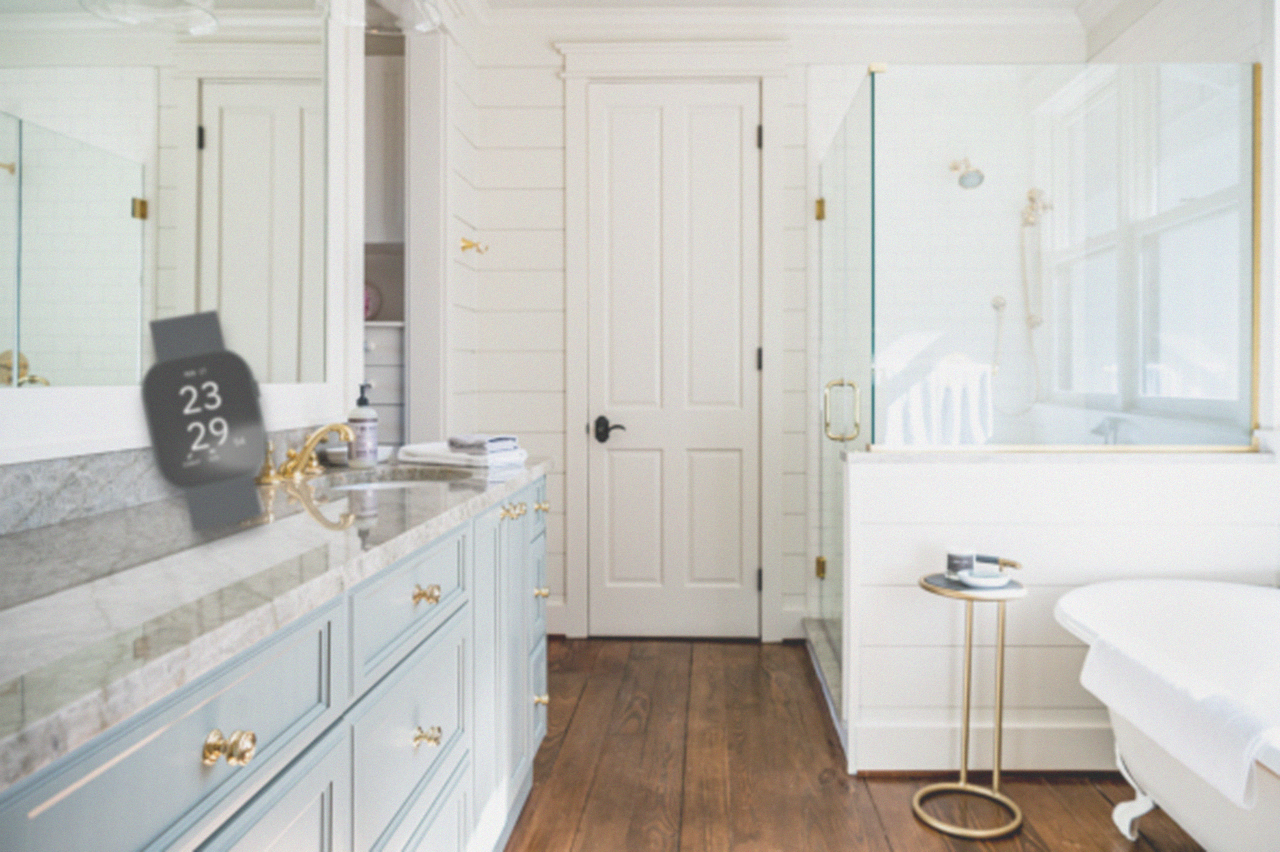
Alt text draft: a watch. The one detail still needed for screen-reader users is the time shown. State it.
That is 23:29
